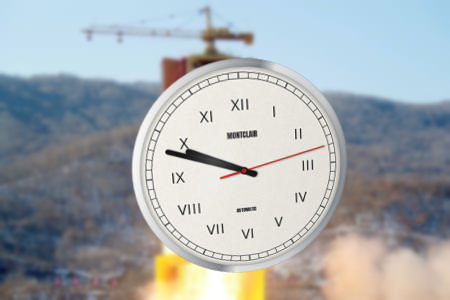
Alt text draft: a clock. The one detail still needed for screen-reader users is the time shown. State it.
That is 9:48:13
